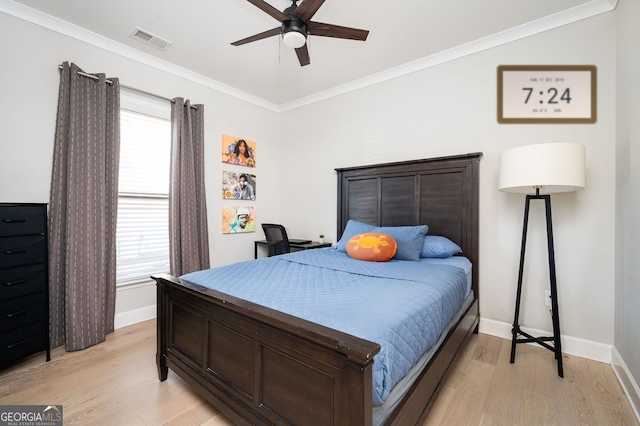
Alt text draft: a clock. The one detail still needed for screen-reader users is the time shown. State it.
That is 7:24
